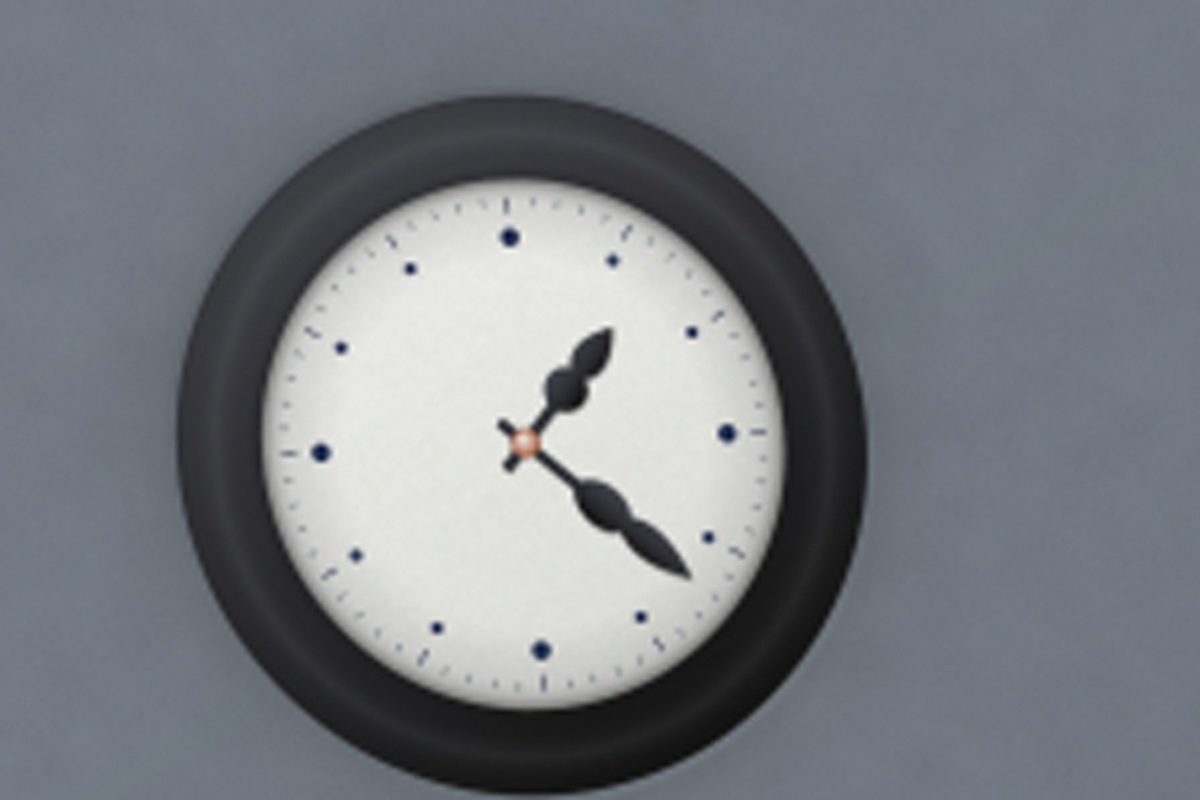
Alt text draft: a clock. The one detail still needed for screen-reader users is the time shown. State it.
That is 1:22
